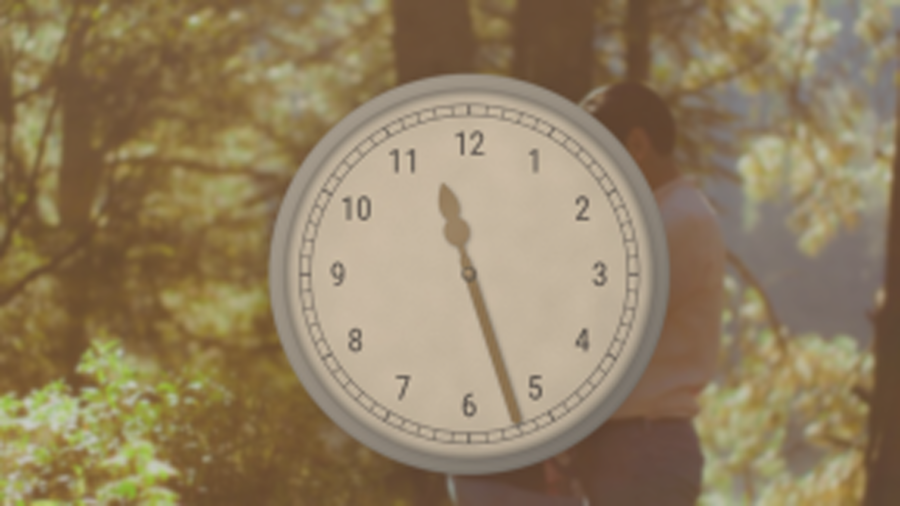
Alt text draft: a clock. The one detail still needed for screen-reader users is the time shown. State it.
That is 11:27
